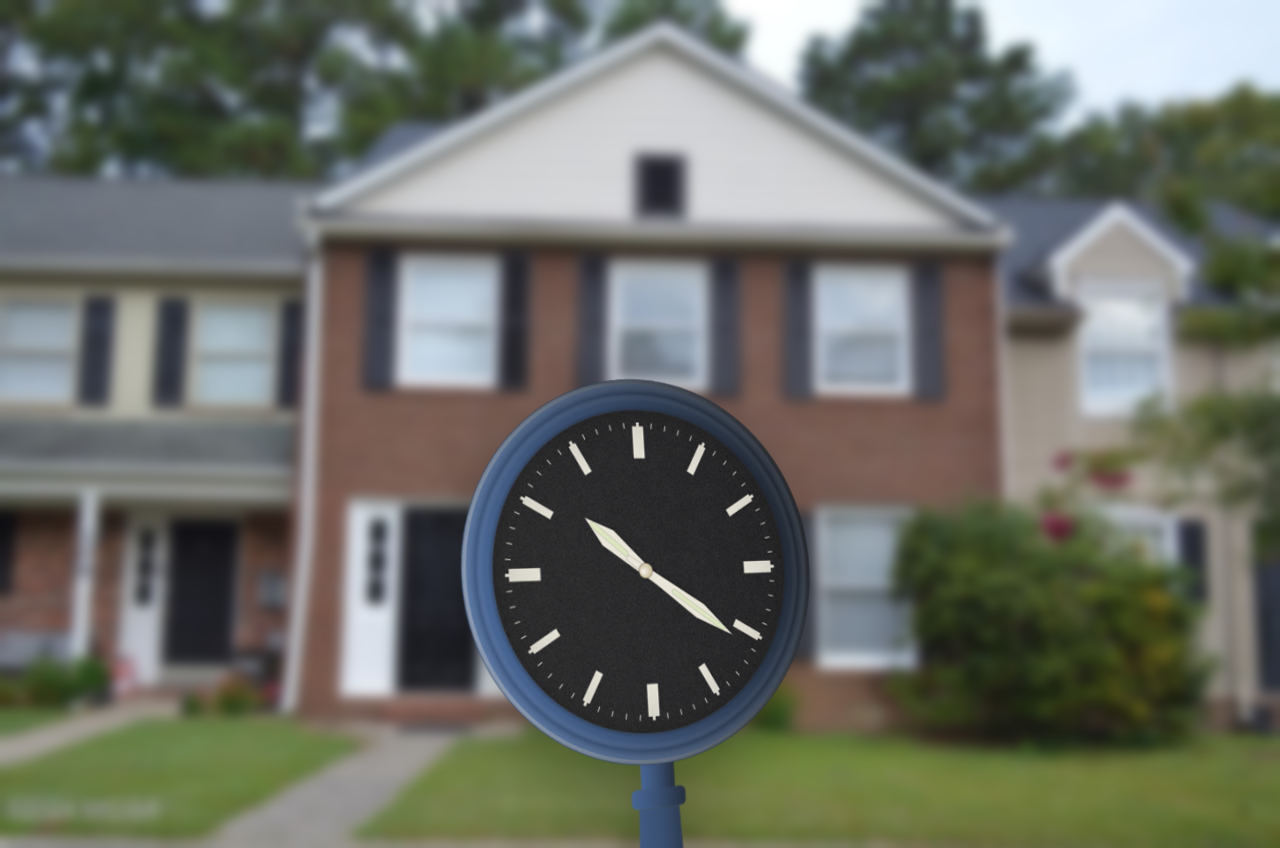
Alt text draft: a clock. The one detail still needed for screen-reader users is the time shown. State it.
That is 10:21
